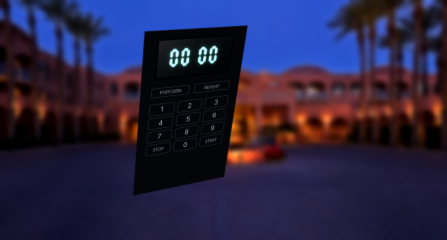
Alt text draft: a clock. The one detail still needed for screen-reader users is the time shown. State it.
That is 0:00
